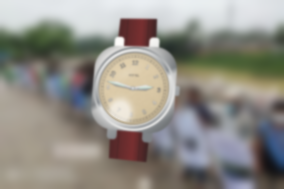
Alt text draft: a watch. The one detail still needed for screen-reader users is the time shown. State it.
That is 2:47
